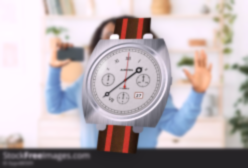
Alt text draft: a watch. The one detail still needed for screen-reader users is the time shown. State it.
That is 1:38
